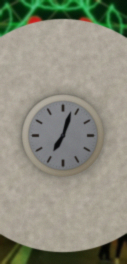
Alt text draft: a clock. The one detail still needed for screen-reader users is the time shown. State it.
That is 7:03
